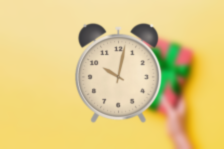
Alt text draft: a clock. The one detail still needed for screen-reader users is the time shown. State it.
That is 10:02
